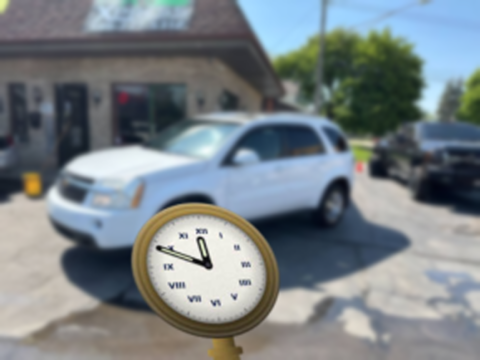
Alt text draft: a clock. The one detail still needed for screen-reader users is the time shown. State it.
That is 11:49
